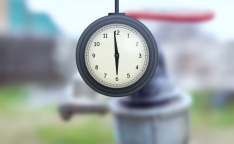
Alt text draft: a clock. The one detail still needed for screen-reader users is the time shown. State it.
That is 5:59
